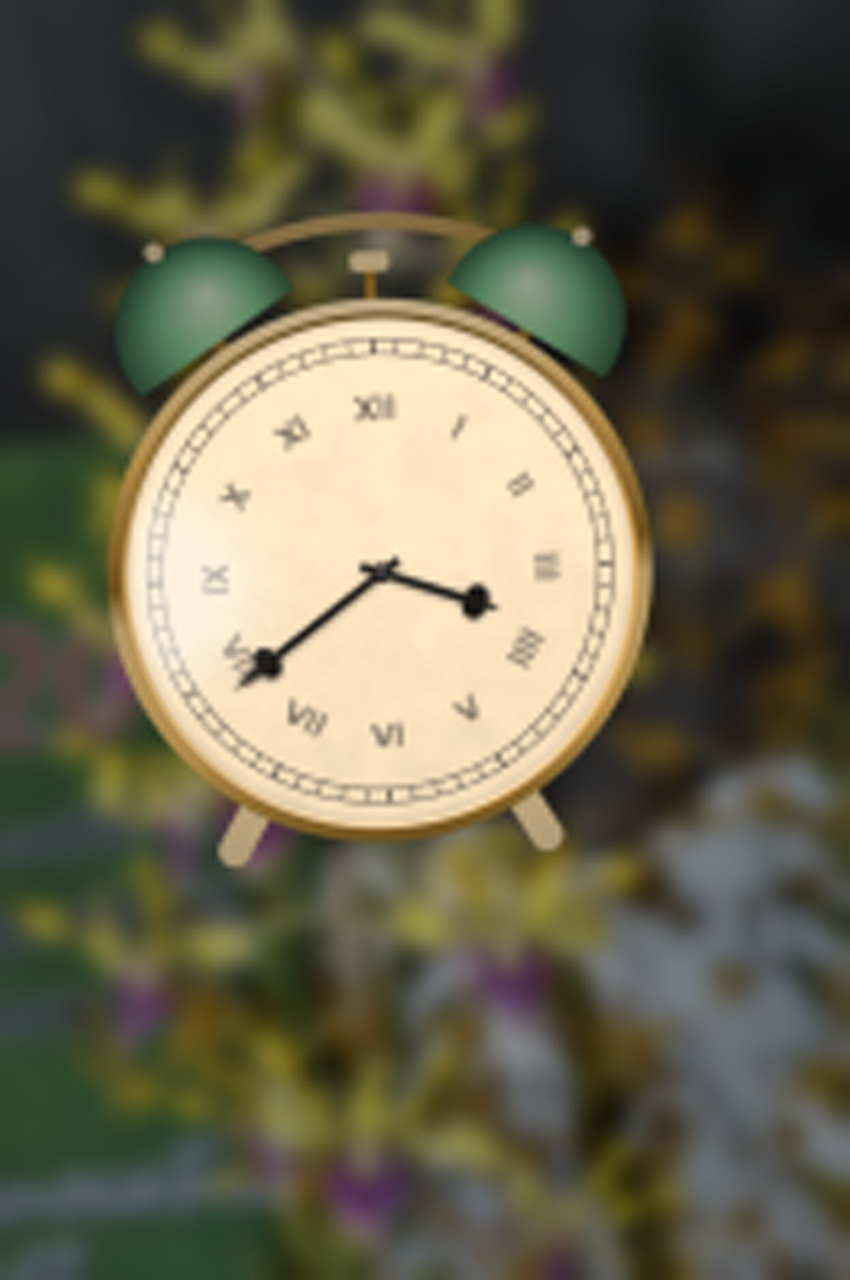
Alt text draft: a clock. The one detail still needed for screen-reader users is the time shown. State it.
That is 3:39
